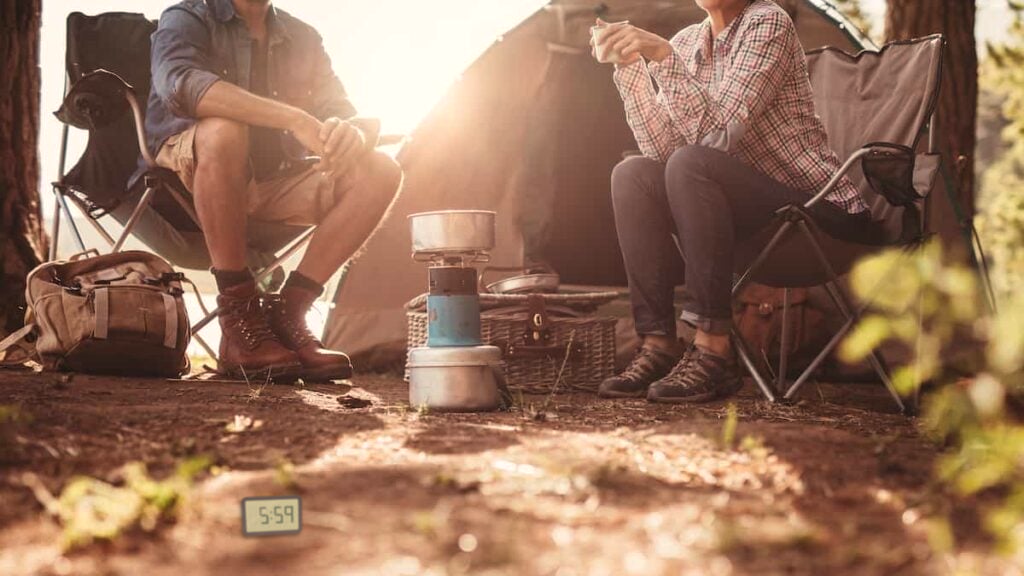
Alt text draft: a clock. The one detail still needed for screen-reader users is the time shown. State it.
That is 5:59
